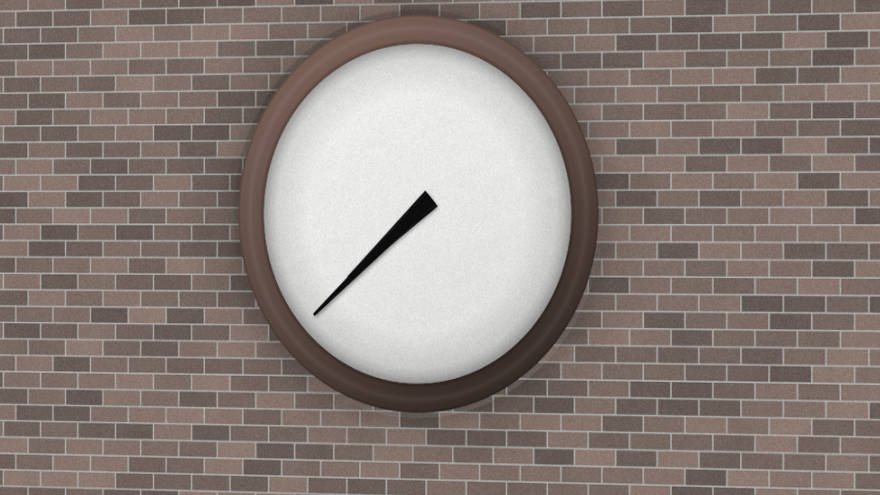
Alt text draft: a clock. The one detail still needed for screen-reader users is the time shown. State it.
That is 7:38
